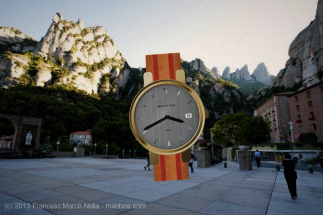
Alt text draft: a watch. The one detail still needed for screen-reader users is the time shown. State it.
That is 3:41
